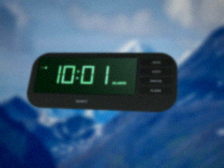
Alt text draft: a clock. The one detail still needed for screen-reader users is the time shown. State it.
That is 10:01
